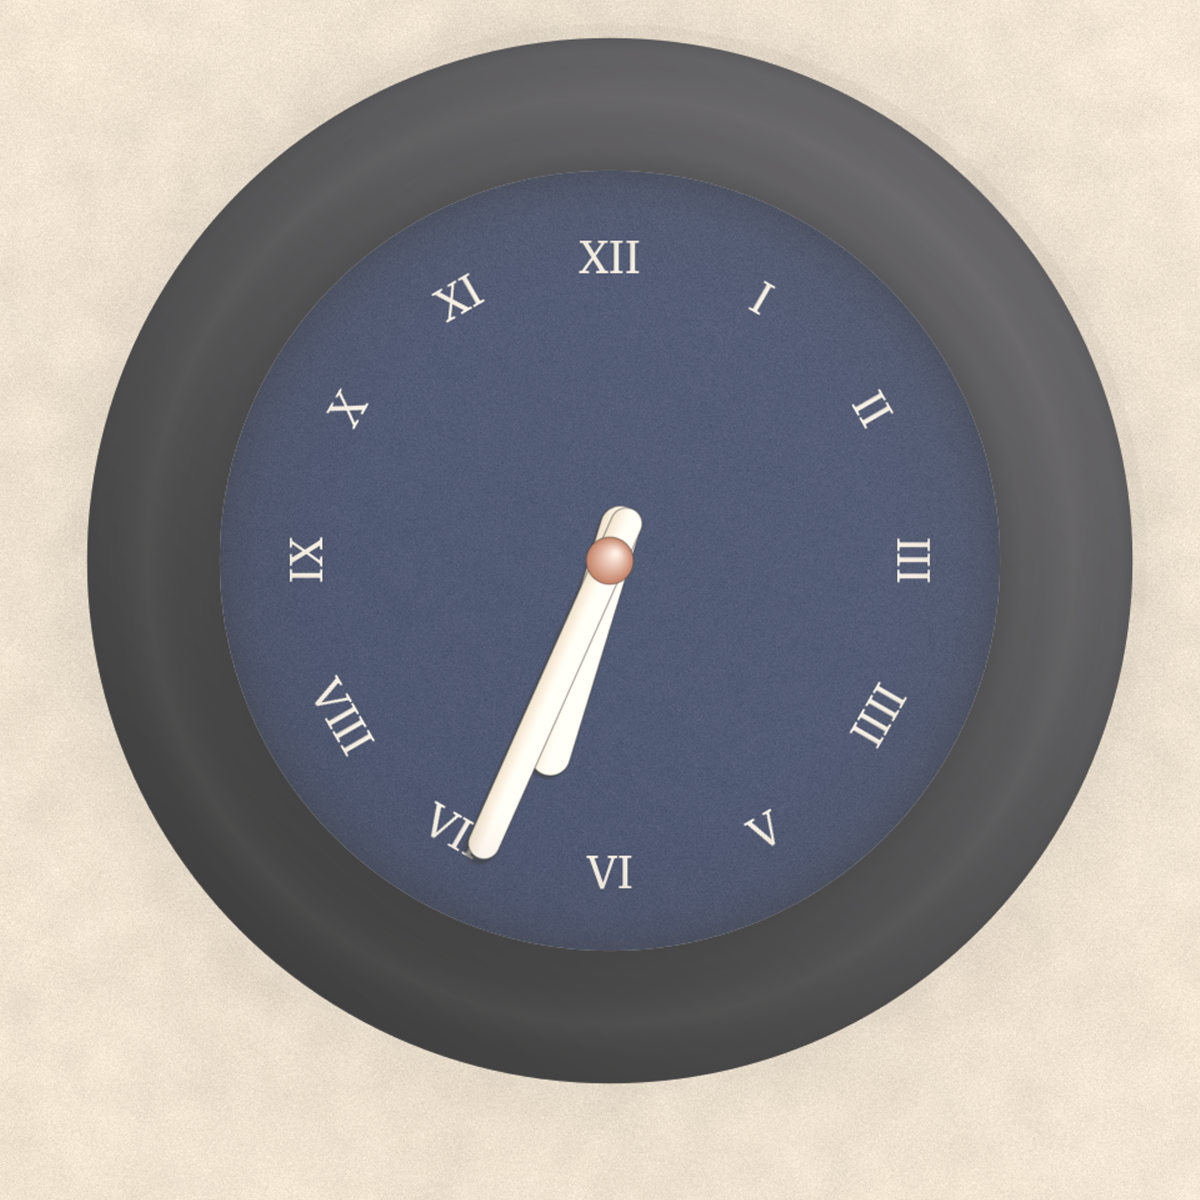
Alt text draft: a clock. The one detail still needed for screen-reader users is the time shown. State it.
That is 6:34
